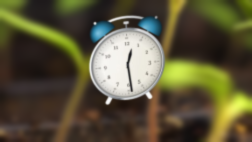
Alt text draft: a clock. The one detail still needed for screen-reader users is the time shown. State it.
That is 12:29
